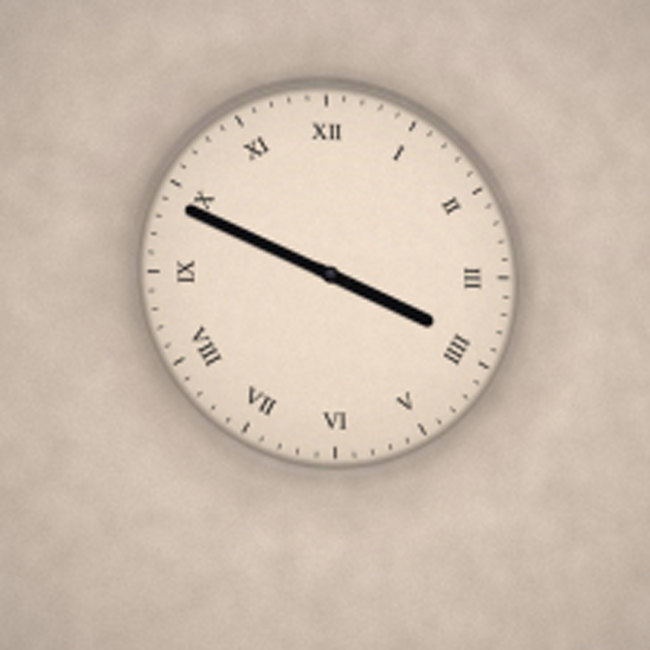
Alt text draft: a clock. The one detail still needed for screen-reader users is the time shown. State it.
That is 3:49
